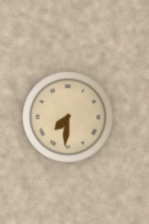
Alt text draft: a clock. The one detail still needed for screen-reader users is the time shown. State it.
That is 7:31
